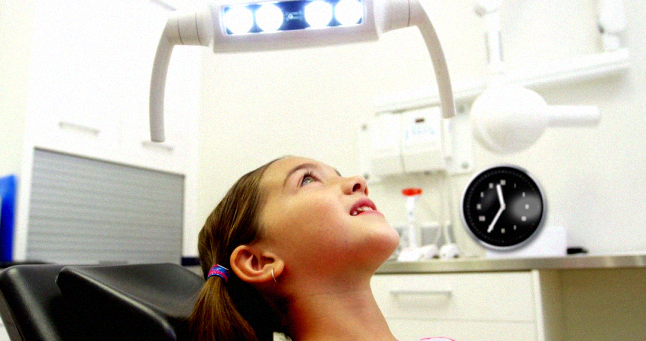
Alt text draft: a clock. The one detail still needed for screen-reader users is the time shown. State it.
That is 11:35
